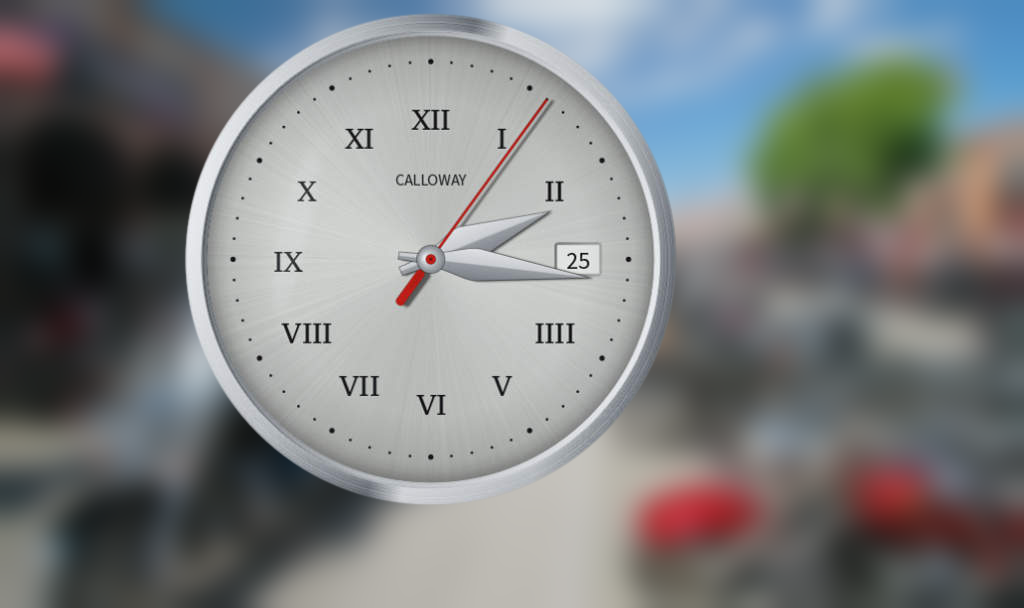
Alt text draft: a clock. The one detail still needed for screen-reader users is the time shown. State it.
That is 2:16:06
